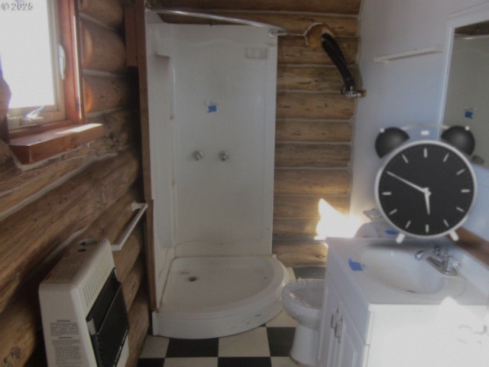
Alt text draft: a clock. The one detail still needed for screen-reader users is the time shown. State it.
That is 5:50
